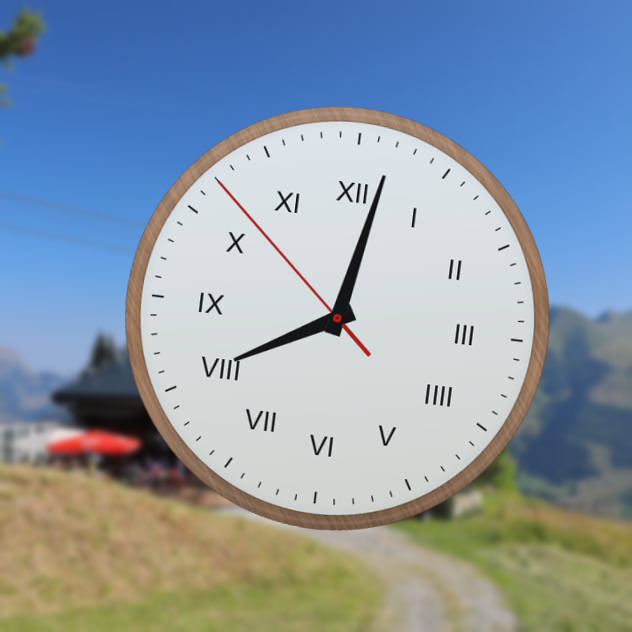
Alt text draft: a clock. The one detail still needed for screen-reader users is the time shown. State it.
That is 8:01:52
